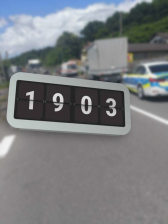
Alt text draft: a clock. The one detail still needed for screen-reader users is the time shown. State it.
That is 19:03
